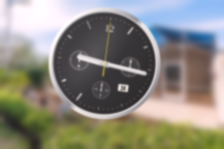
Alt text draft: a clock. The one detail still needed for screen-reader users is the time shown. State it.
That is 9:16
